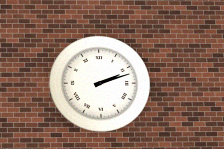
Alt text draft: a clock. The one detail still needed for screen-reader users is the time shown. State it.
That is 2:12
